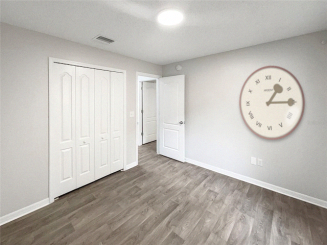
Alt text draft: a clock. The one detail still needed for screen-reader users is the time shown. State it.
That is 1:15
